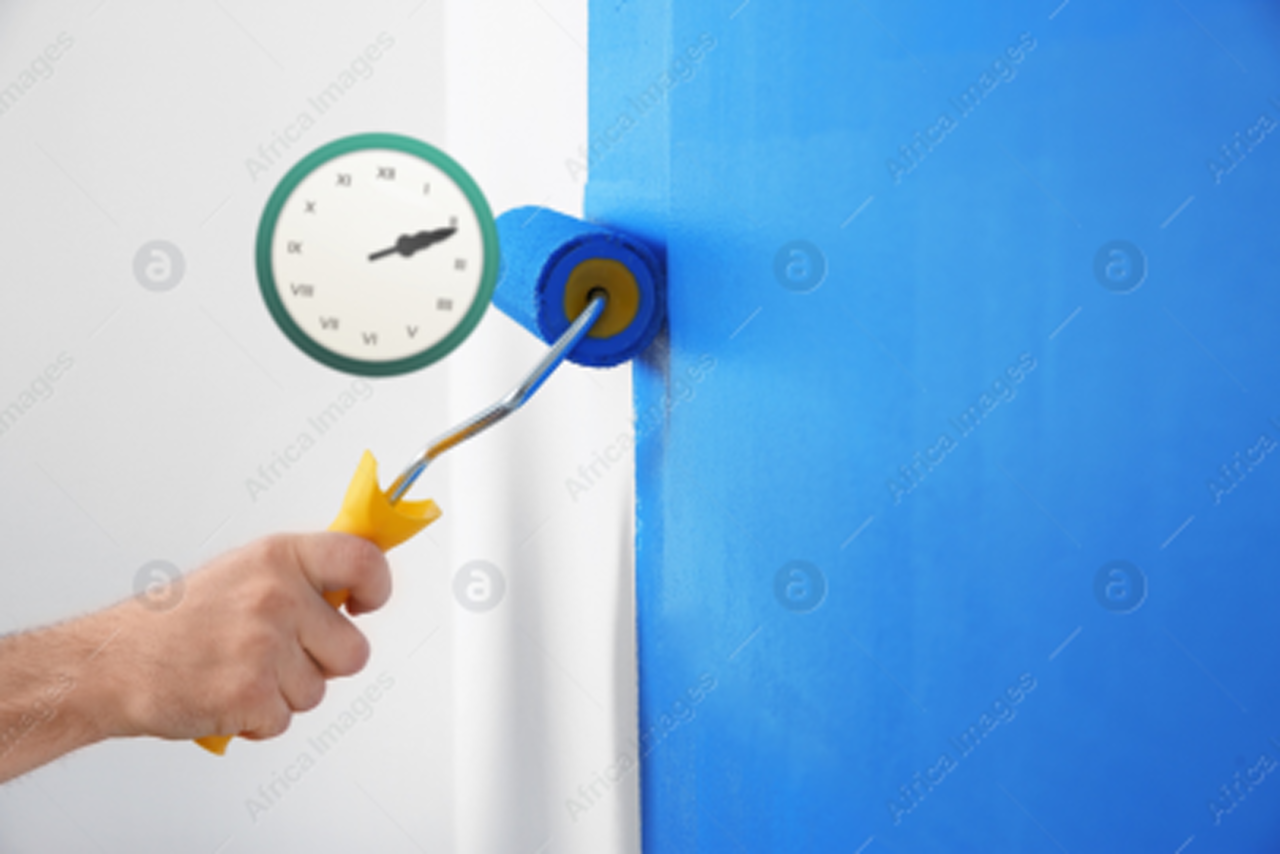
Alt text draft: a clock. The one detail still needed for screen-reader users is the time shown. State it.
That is 2:11
